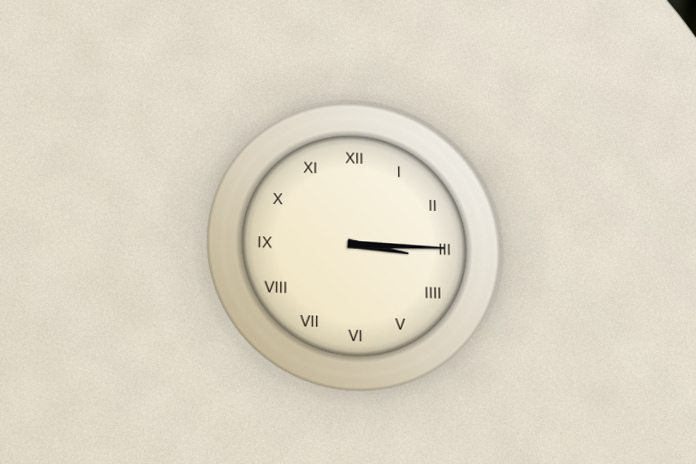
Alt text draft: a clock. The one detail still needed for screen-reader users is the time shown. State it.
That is 3:15
